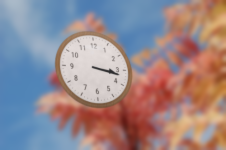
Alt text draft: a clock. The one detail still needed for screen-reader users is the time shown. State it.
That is 3:17
